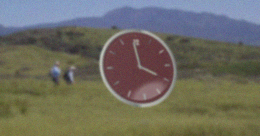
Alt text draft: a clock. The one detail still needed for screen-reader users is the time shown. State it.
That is 3:59
